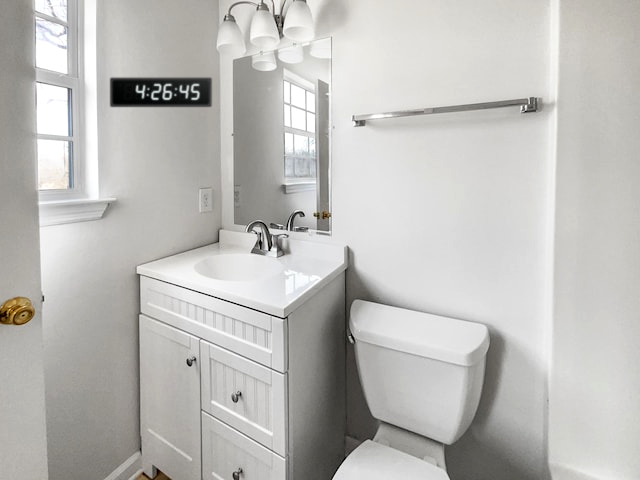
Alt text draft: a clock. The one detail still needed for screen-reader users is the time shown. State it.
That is 4:26:45
